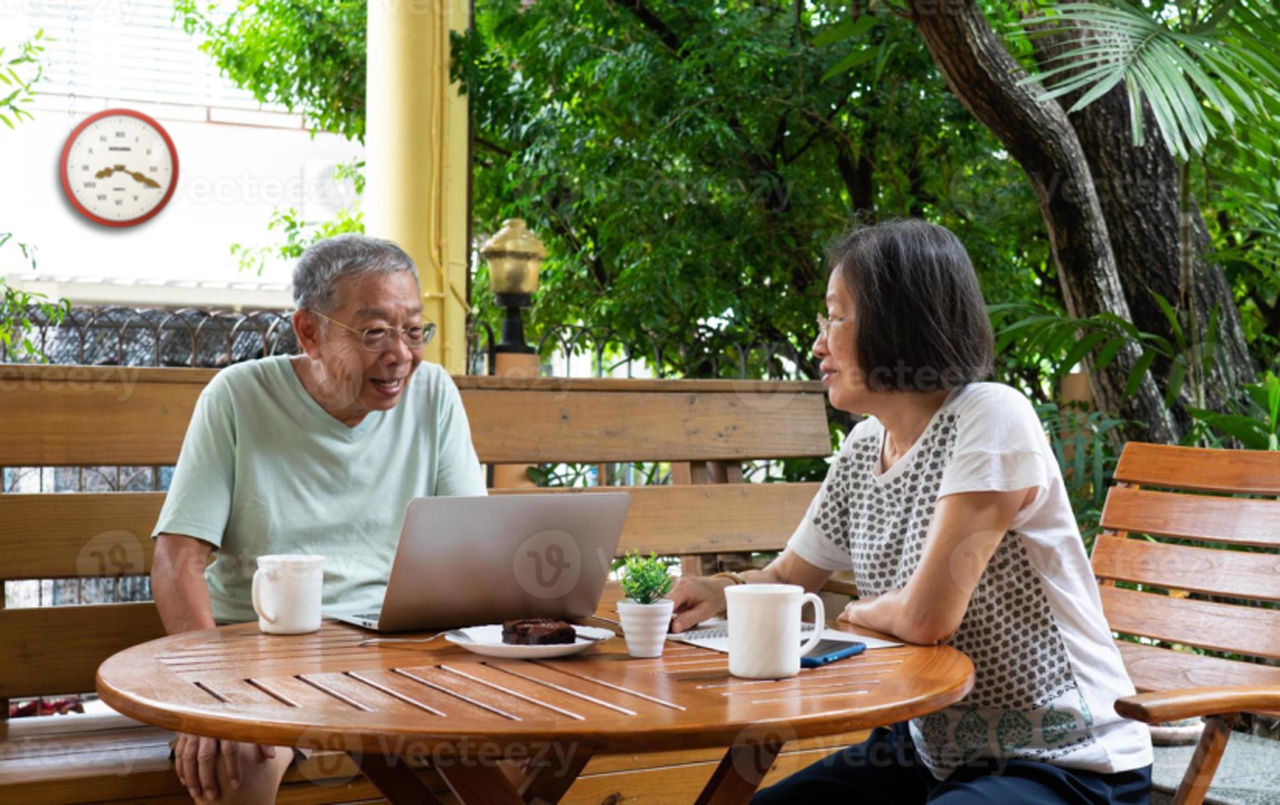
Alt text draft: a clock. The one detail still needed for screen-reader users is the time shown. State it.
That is 8:19
